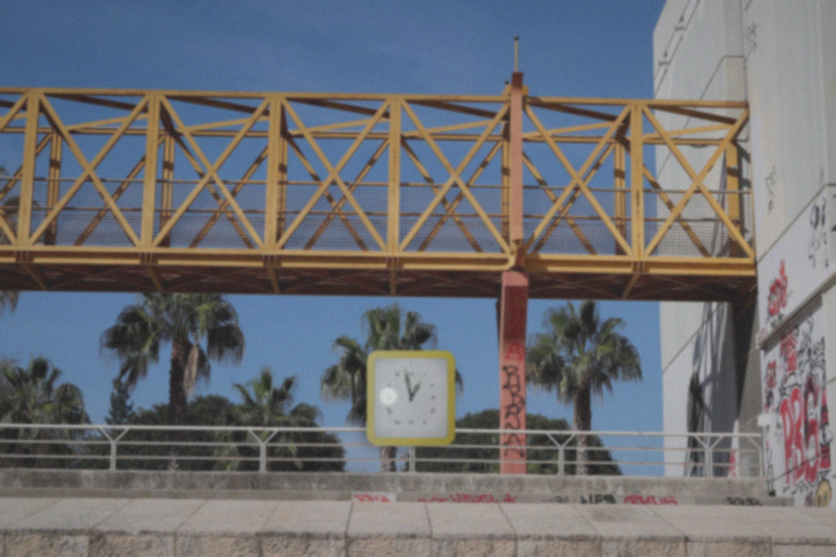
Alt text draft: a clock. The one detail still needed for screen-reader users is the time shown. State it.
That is 12:58
